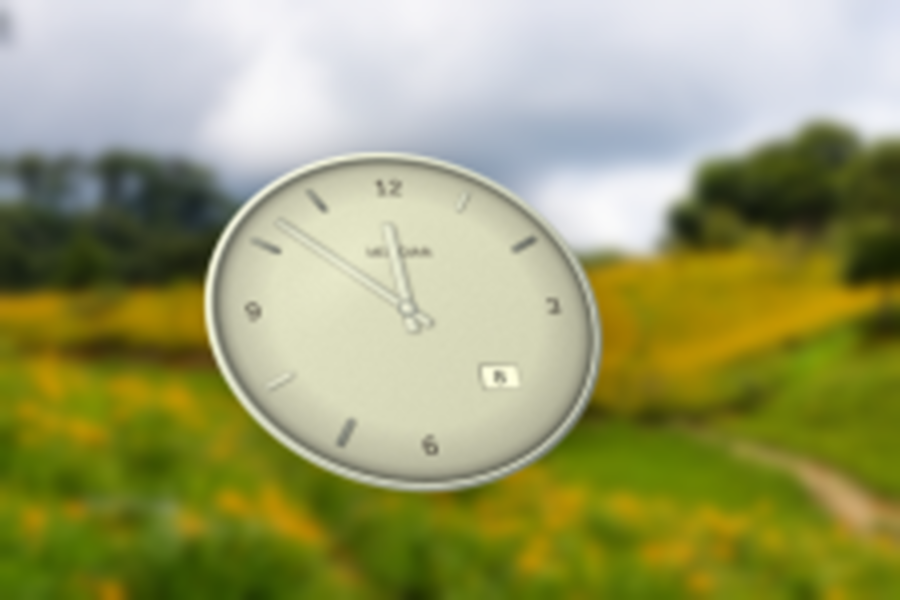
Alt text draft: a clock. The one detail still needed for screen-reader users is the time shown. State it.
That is 11:52
